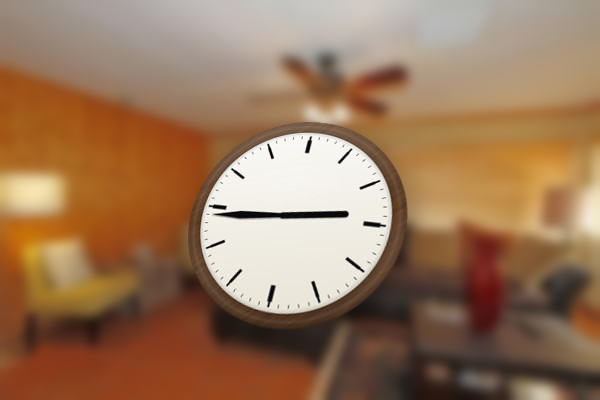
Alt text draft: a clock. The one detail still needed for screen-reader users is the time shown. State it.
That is 2:44
